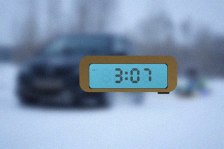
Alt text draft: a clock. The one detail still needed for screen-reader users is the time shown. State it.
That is 3:07
